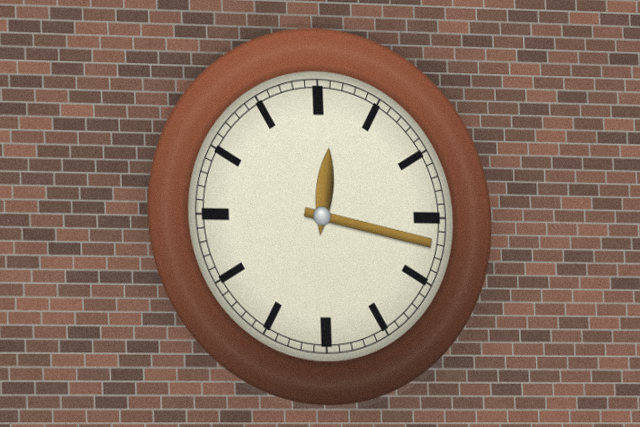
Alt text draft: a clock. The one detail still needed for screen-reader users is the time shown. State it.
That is 12:17
